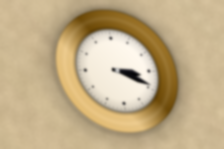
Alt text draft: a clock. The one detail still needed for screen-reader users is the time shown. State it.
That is 3:19
